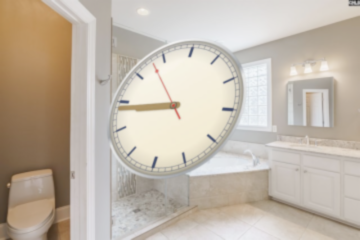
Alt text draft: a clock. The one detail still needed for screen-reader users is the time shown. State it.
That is 8:43:53
